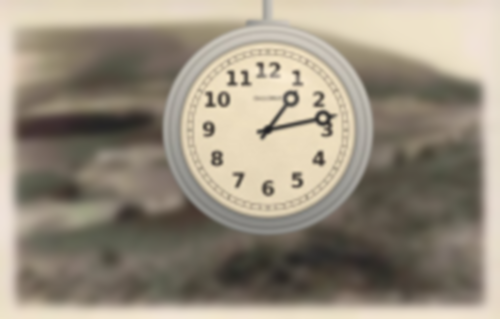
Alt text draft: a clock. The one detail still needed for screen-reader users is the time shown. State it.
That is 1:13
